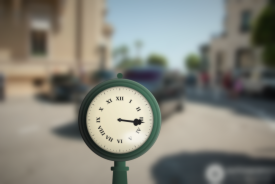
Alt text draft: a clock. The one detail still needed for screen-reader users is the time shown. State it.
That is 3:16
